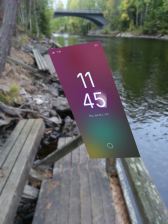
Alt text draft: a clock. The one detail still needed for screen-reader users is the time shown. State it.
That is 11:45
